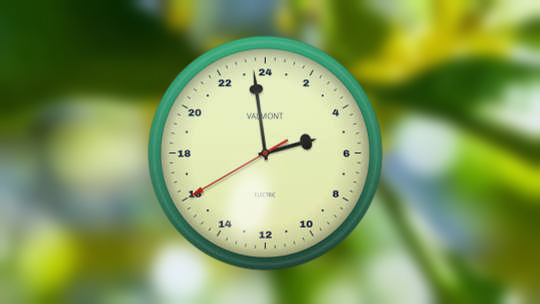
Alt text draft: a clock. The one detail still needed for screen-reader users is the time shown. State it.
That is 4:58:40
